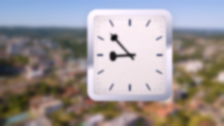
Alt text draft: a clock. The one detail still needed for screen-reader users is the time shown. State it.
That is 8:53
